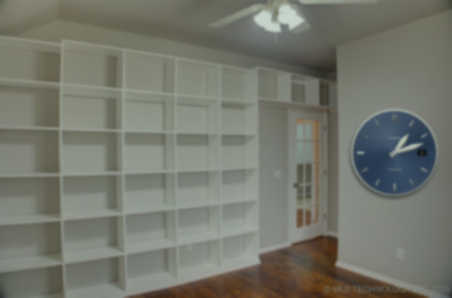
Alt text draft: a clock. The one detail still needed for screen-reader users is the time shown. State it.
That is 1:12
